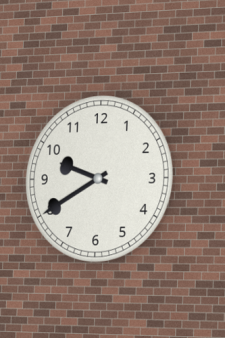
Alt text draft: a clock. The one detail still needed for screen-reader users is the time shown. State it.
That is 9:40
